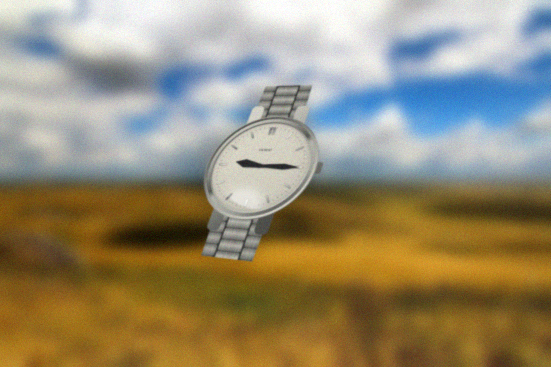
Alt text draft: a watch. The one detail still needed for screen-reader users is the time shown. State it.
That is 9:15
